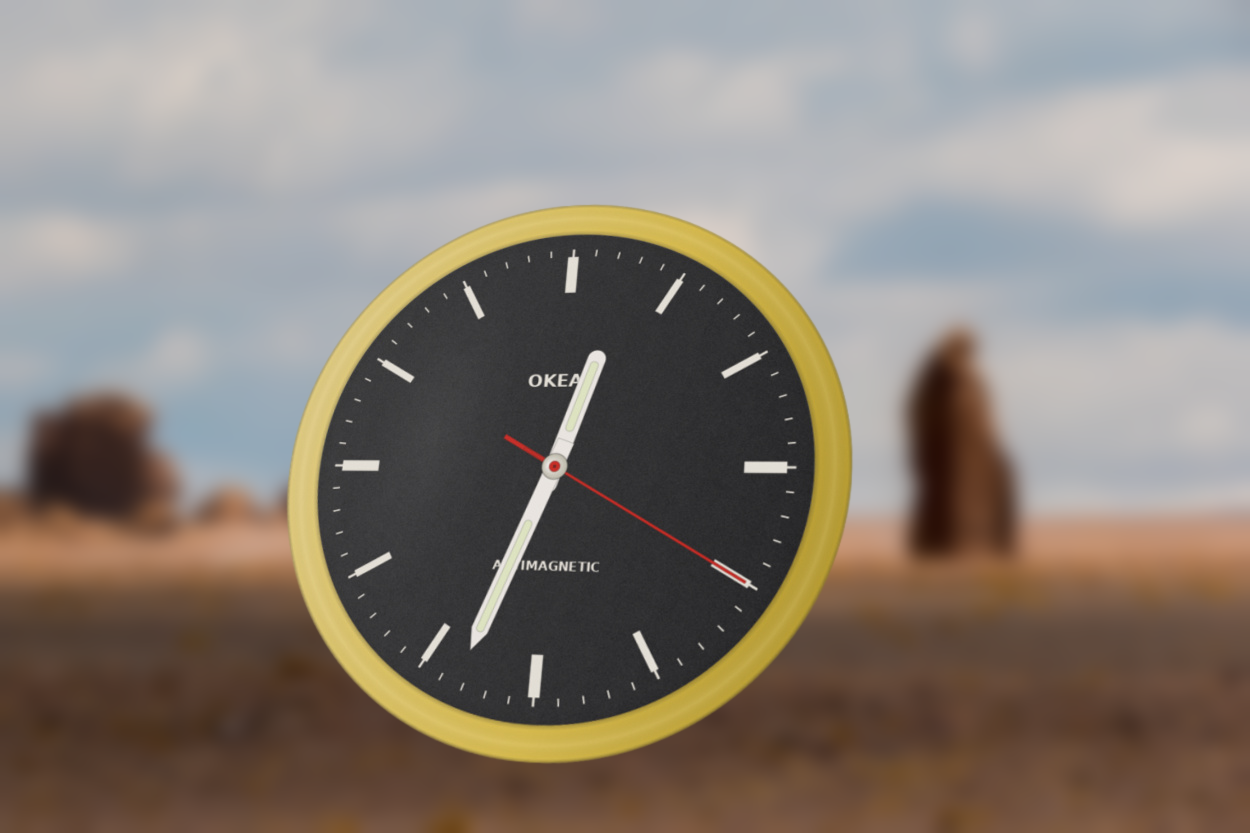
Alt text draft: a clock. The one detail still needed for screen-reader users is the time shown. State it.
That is 12:33:20
